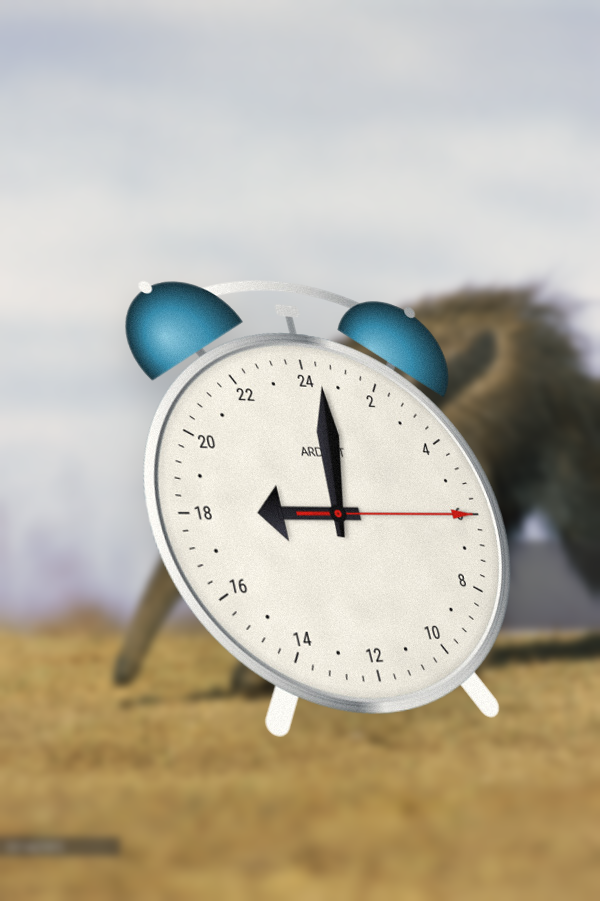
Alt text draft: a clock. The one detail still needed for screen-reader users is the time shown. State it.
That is 18:01:15
